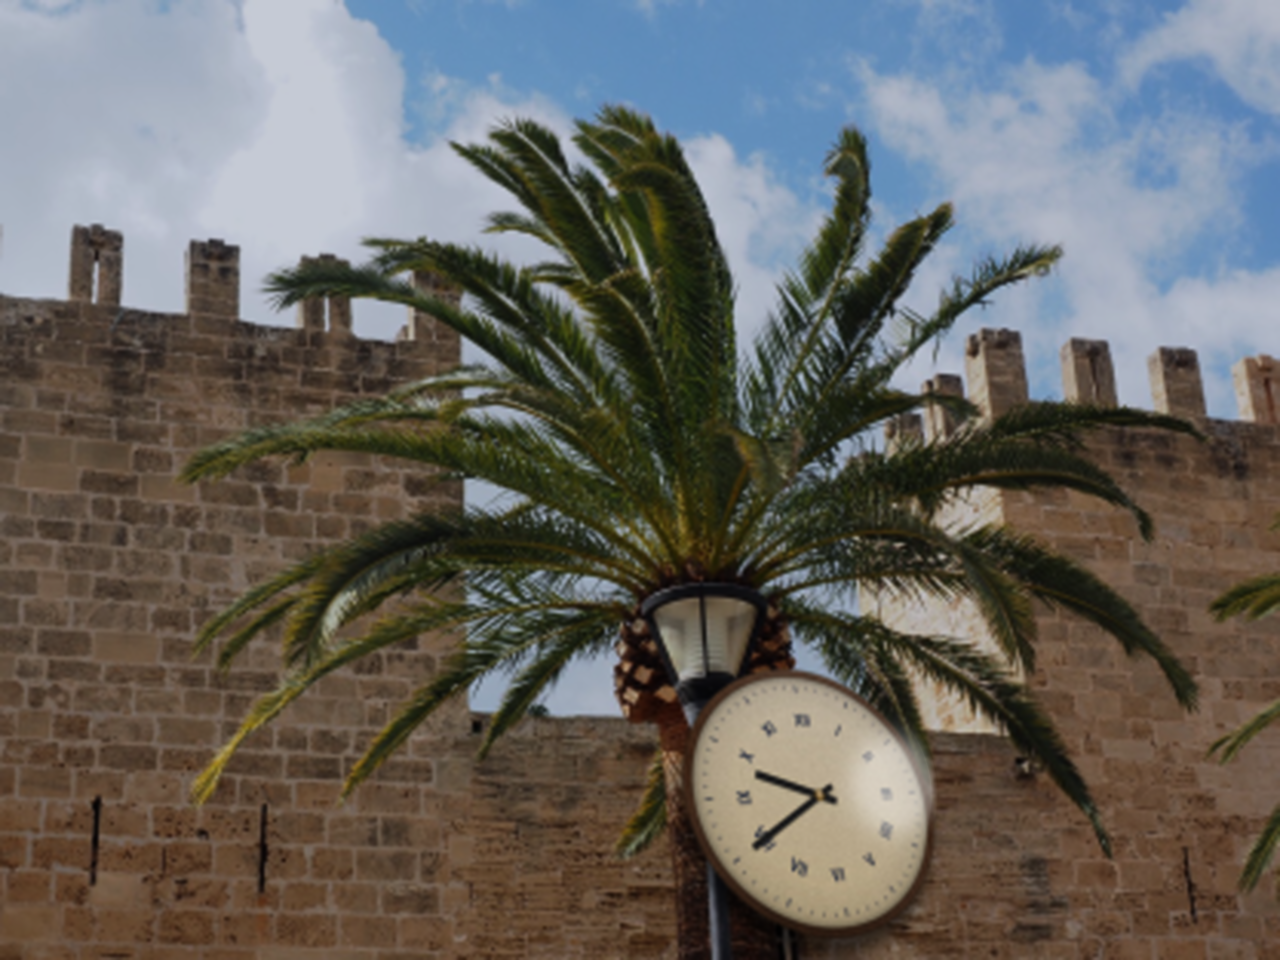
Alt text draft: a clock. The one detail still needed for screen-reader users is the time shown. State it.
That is 9:40
